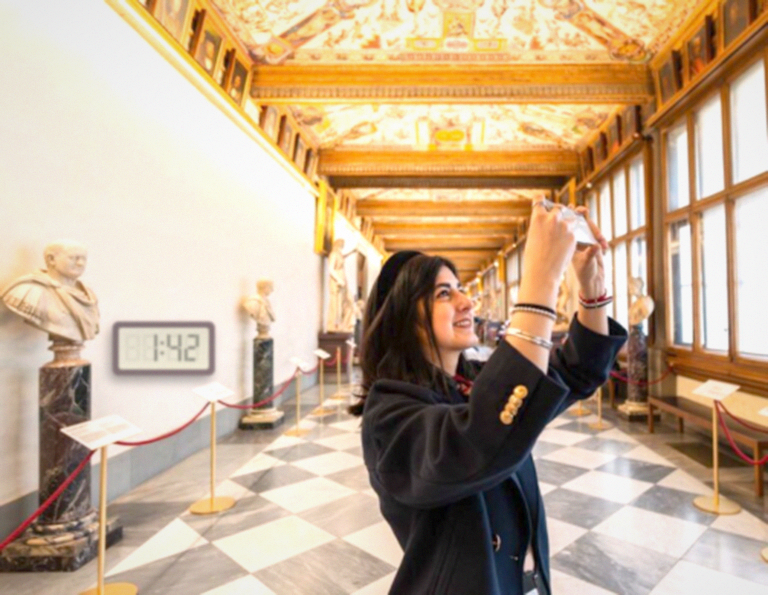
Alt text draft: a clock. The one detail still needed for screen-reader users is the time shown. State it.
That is 1:42
